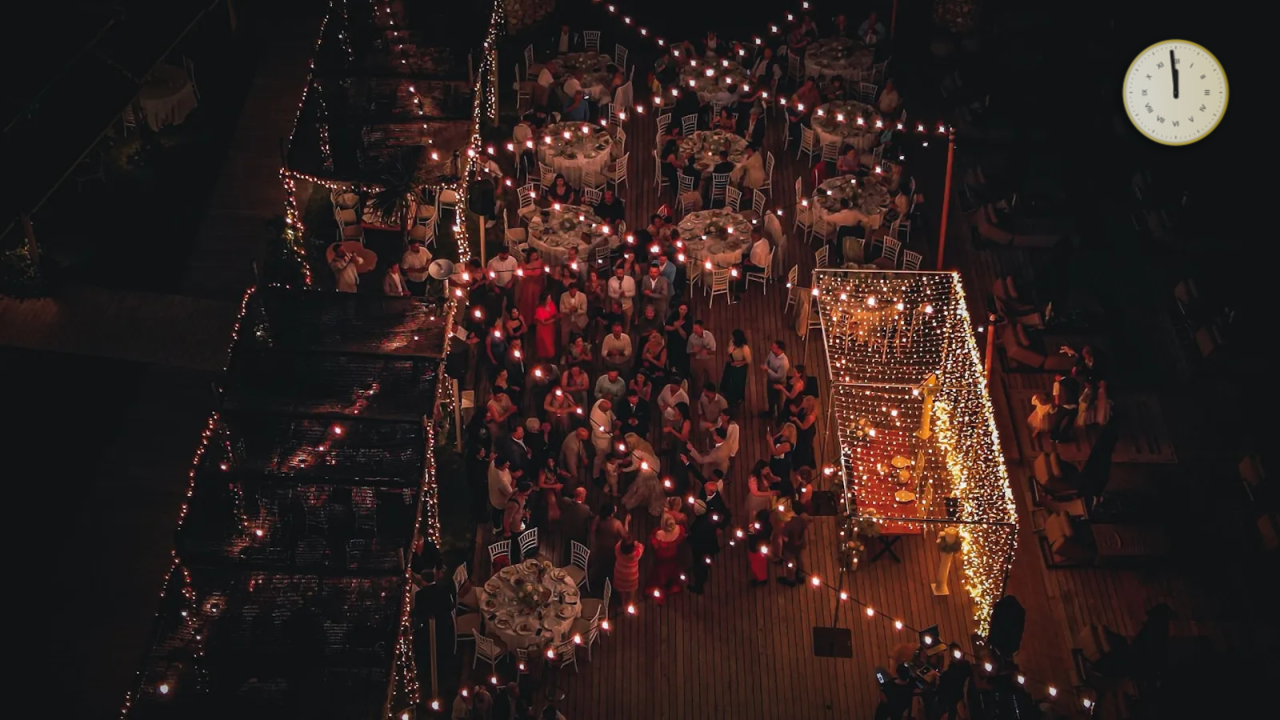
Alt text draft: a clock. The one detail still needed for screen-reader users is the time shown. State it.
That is 11:59
